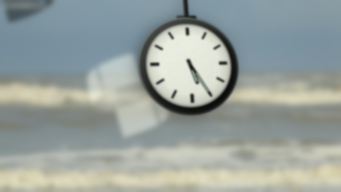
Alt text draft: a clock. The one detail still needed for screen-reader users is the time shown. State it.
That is 5:25
